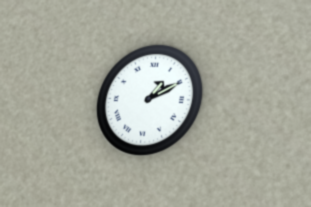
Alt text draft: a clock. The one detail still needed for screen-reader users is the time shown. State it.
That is 1:10
